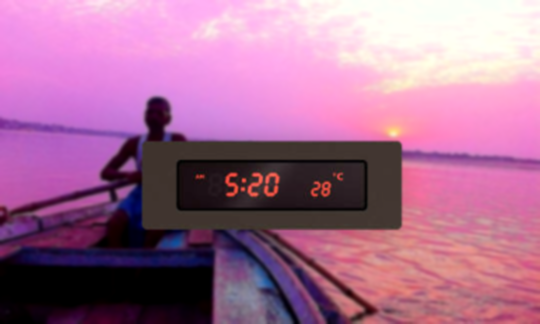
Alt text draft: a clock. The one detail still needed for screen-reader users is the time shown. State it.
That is 5:20
